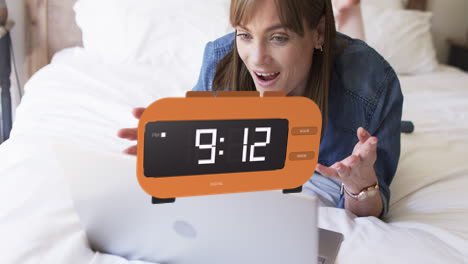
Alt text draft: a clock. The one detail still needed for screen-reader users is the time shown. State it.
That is 9:12
